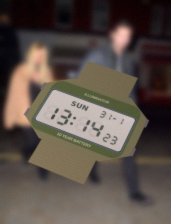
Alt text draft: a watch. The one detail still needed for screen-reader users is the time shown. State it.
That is 13:14:23
